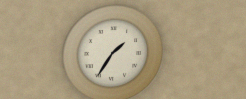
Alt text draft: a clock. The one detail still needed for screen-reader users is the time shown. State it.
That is 1:35
